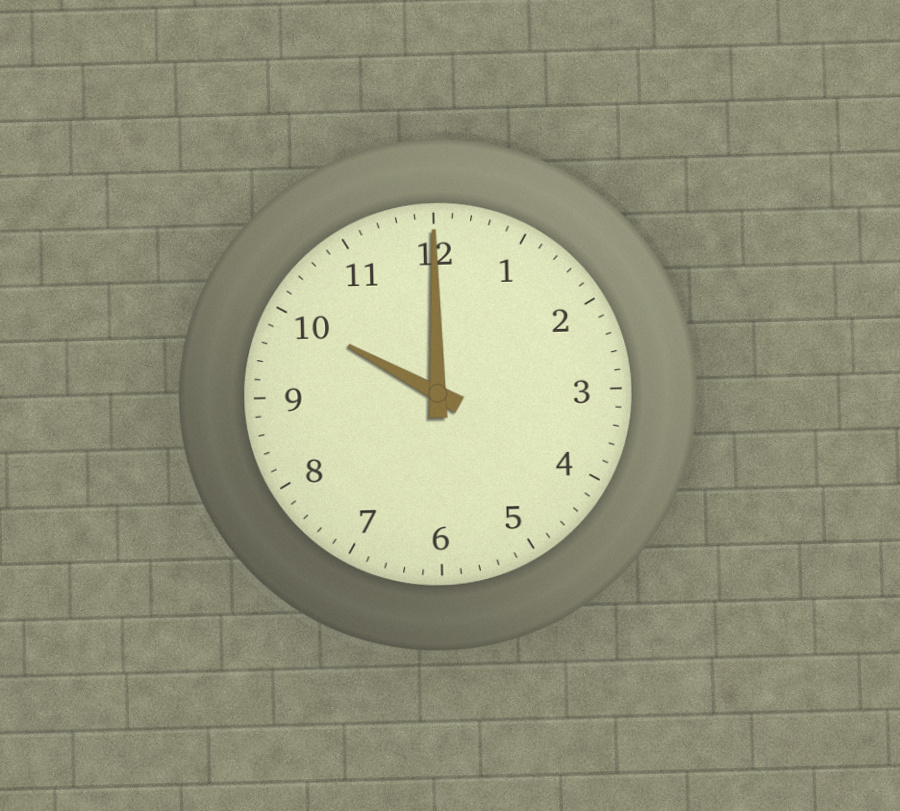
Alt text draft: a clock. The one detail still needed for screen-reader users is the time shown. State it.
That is 10:00
